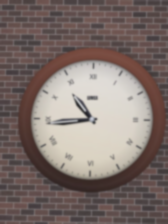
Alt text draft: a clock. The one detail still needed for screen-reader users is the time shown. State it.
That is 10:44
